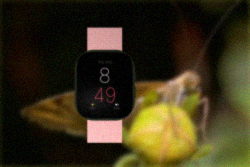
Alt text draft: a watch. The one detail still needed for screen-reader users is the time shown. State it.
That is 8:49
